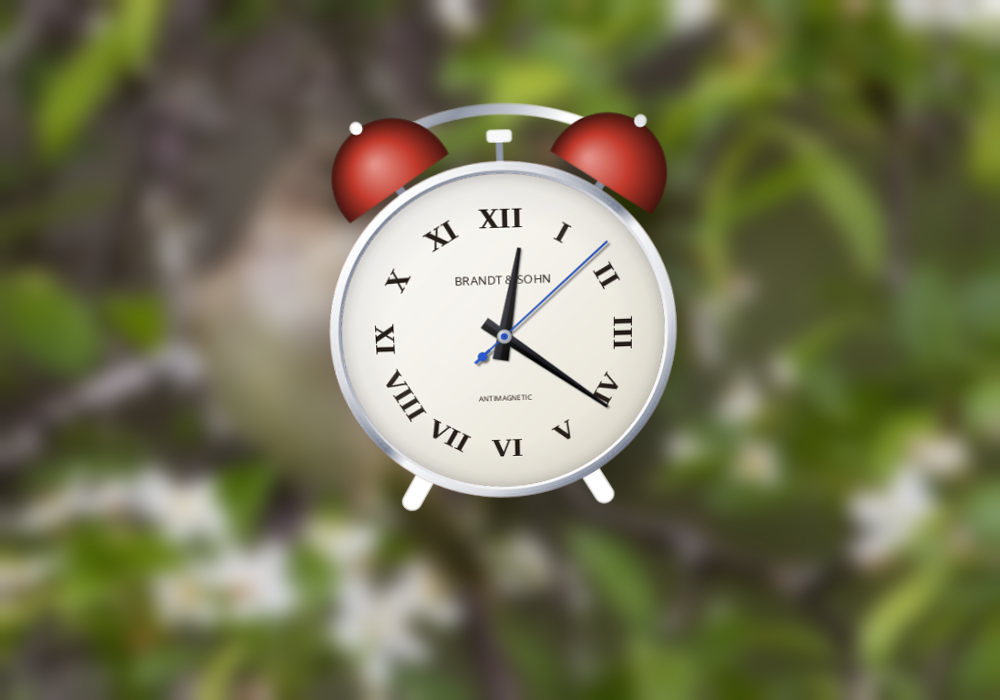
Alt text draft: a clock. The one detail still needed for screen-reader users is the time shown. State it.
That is 12:21:08
